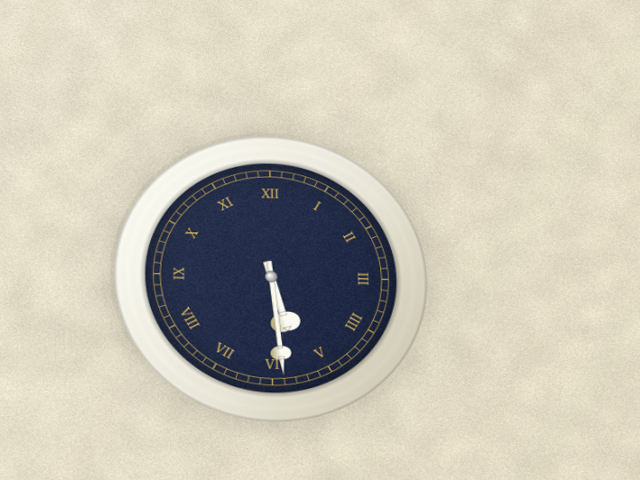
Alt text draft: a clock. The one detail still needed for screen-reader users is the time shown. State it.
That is 5:29
